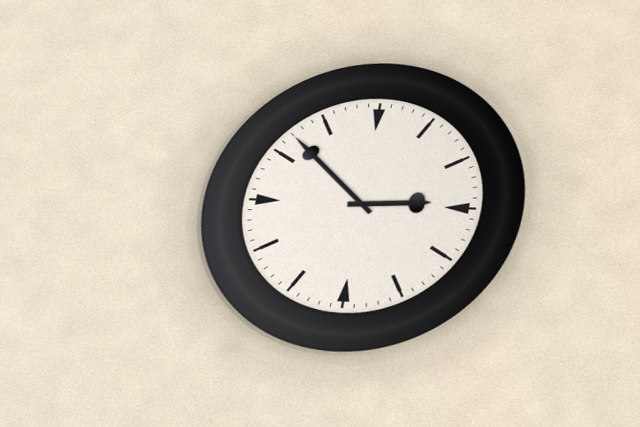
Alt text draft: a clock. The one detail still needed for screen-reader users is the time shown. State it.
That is 2:52
